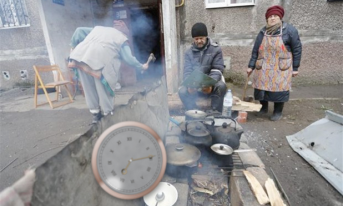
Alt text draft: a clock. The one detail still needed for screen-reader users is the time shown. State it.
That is 7:14
